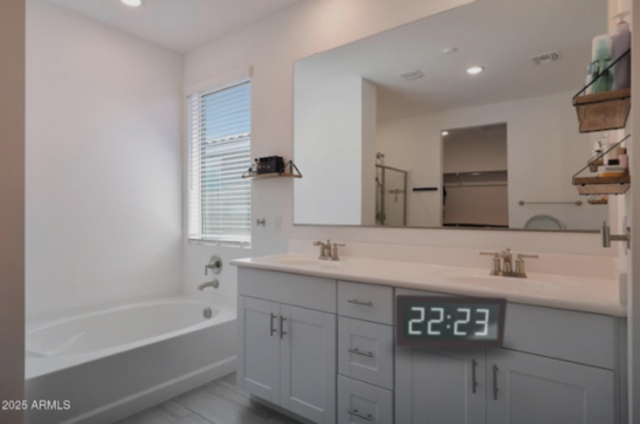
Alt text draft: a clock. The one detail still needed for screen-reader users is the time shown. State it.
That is 22:23
